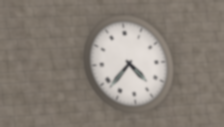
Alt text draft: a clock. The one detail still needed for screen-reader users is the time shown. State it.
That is 4:38
